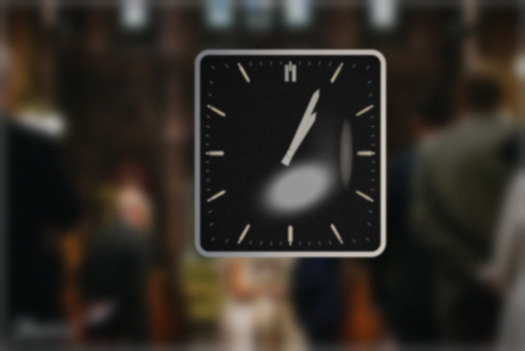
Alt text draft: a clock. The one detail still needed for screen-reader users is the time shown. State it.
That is 1:04
